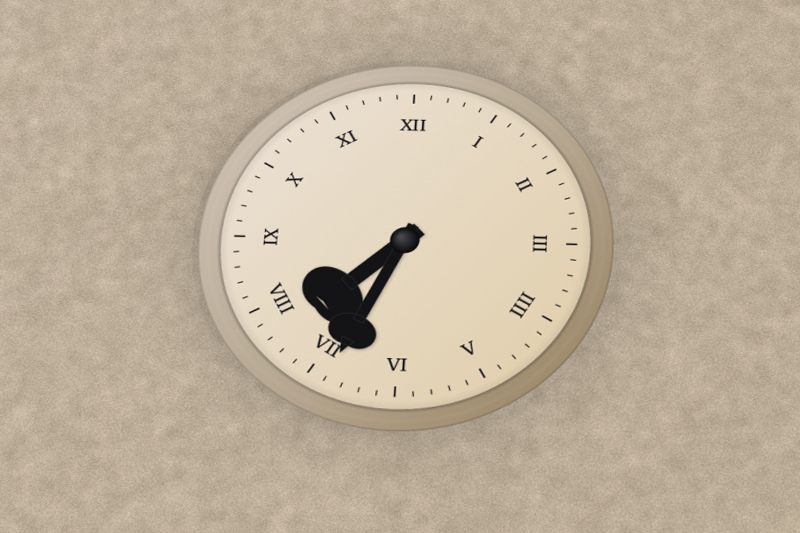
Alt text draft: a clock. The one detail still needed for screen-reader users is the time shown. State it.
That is 7:34
